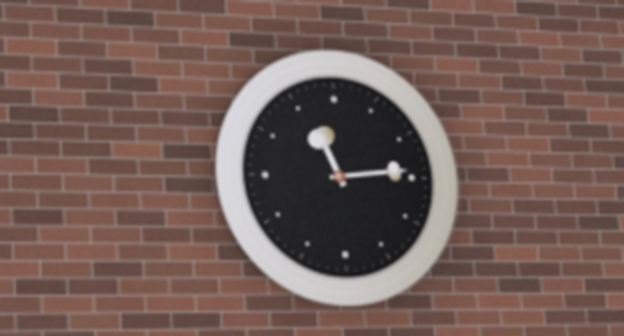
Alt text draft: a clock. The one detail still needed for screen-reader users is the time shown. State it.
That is 11:14
